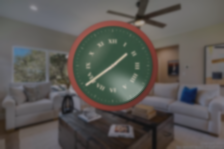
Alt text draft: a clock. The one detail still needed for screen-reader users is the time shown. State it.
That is 1:39
